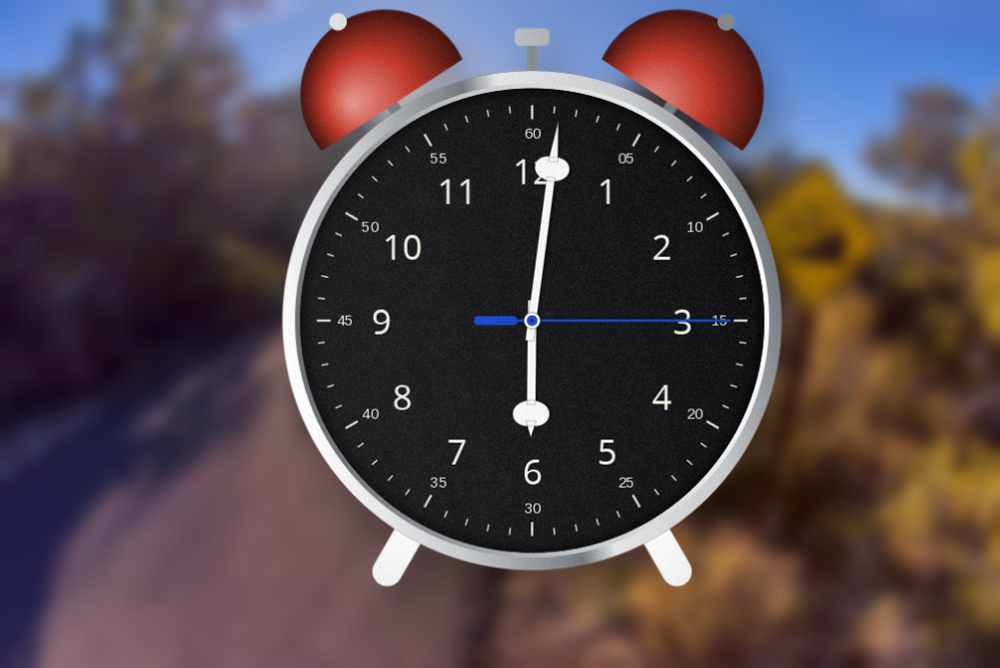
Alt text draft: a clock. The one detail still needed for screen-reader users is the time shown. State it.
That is 6:01:15
